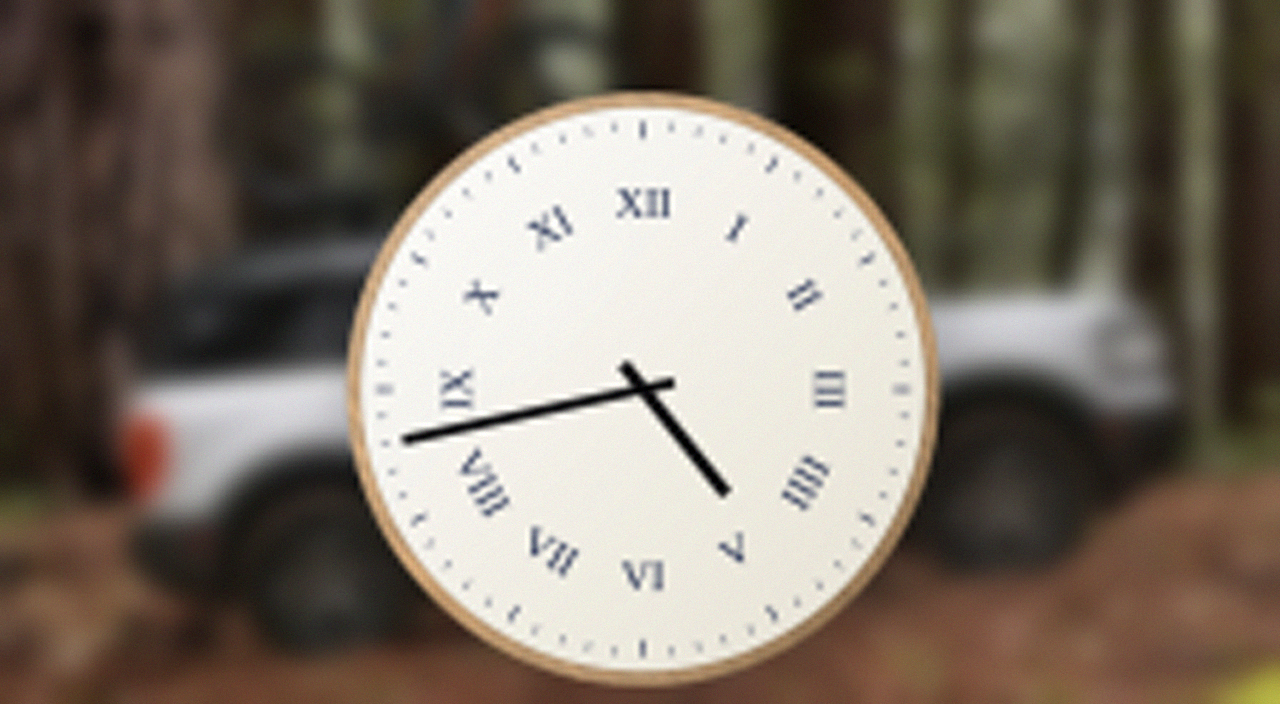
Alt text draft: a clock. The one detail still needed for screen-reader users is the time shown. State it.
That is 4:43
